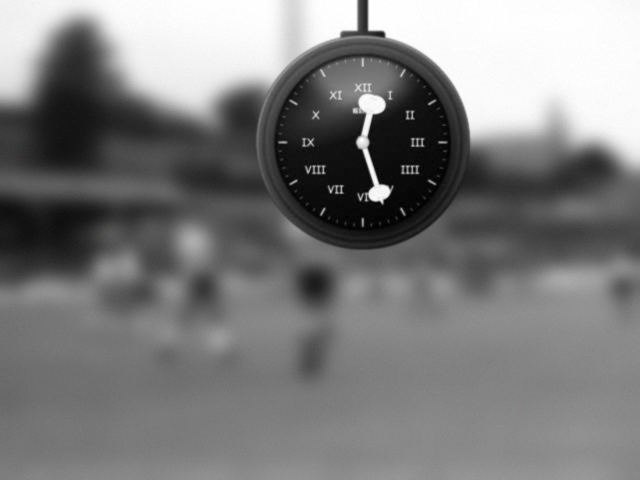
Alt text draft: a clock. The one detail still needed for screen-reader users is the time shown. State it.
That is 12:27
